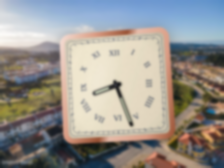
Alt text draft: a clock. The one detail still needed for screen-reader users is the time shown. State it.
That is 8:27
